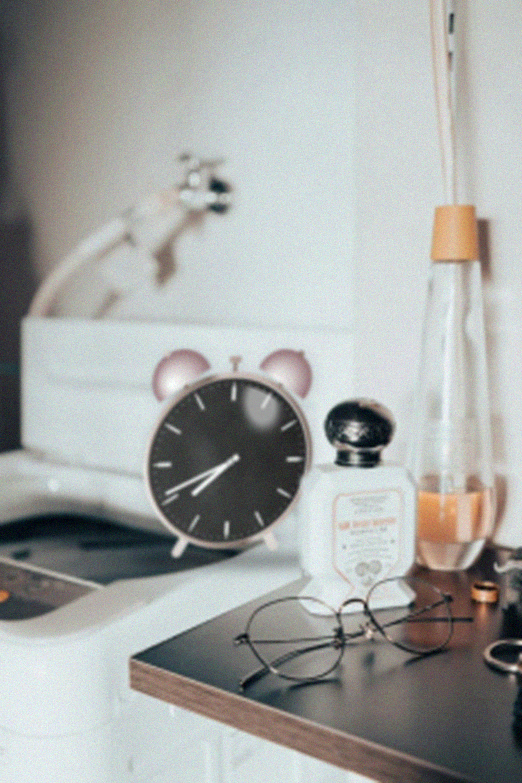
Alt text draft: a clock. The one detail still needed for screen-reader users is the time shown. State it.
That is 7:41
